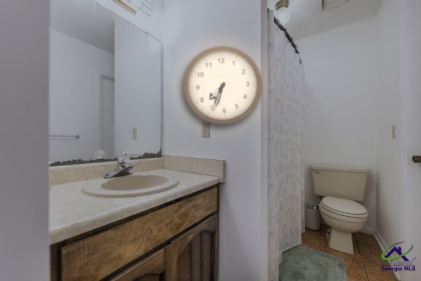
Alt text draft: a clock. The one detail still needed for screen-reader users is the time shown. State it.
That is 7:34
